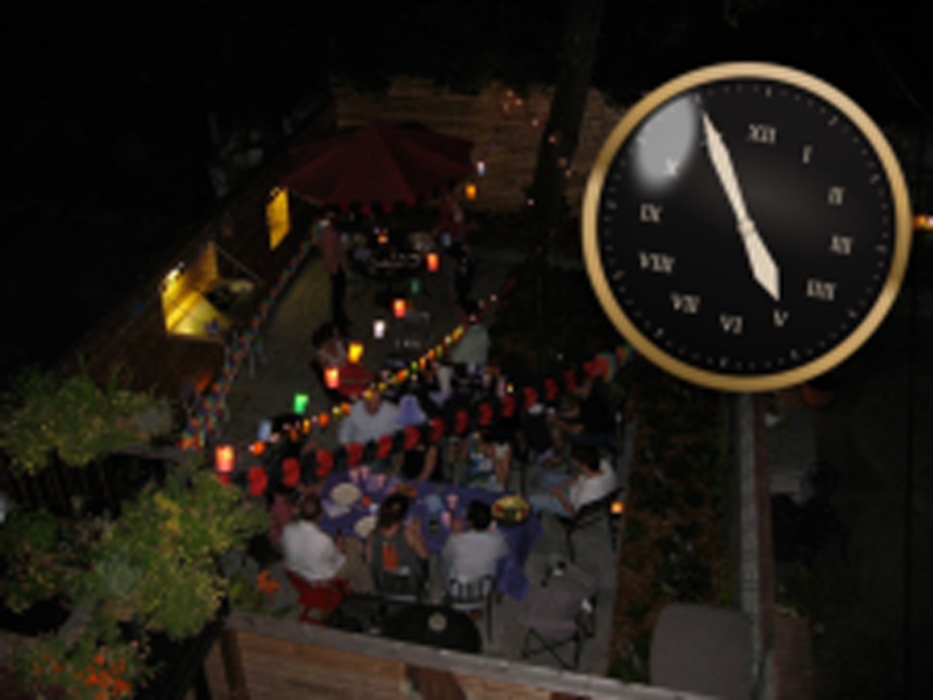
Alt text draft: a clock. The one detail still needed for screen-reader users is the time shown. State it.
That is 4:55
